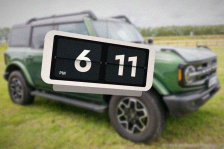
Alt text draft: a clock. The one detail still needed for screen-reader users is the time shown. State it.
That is 6:11
